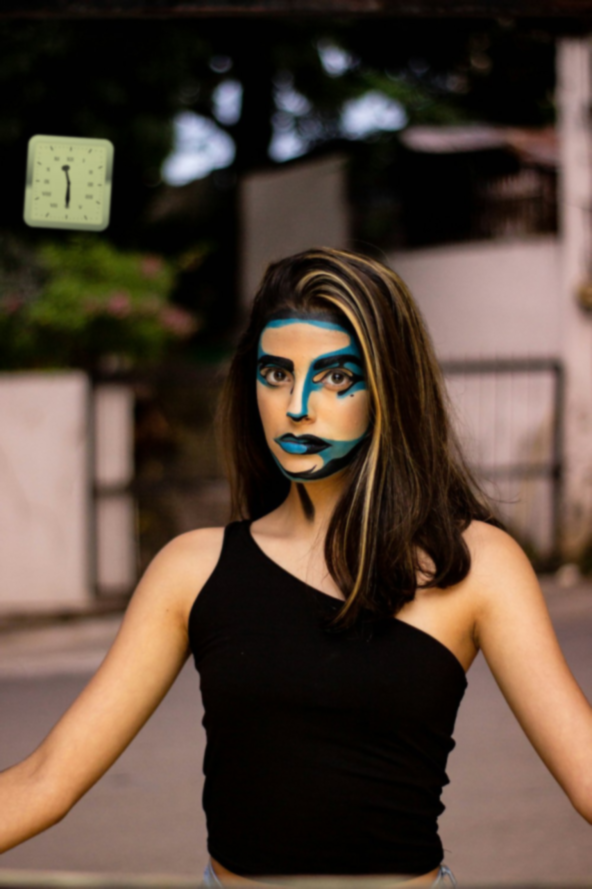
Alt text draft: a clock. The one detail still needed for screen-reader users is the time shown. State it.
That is 11:30
